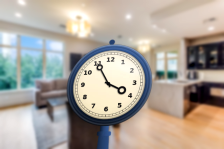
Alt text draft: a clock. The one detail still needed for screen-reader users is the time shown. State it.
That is 3:55
